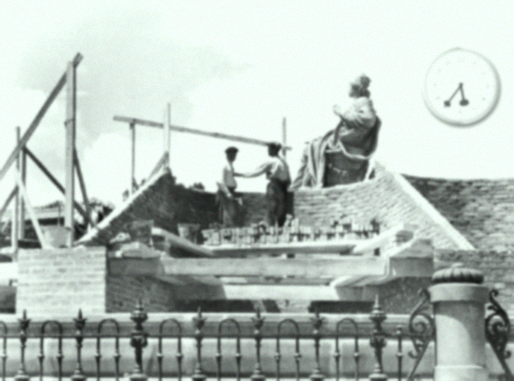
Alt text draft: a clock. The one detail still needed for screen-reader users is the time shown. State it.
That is 5:36
